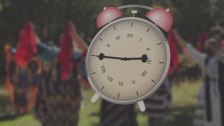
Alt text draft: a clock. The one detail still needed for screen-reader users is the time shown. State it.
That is 2:45
